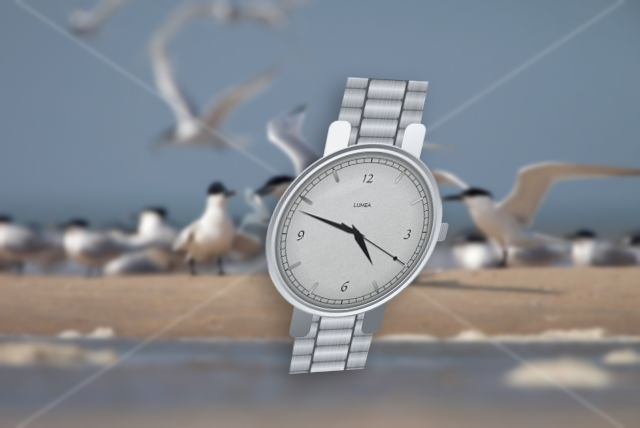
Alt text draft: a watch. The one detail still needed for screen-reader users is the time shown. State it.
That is 4:48:20
